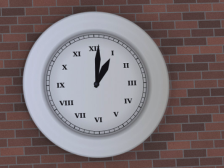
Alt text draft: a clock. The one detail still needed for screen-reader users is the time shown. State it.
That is 1:01
